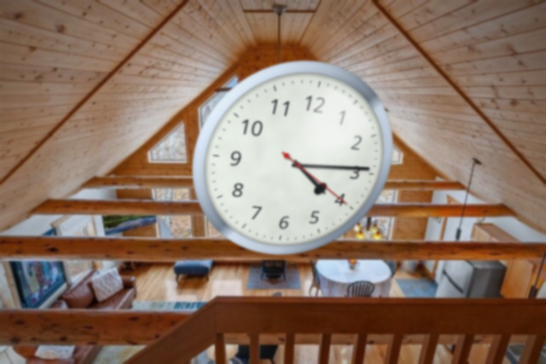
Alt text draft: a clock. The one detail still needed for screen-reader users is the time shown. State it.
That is 4:14:20
